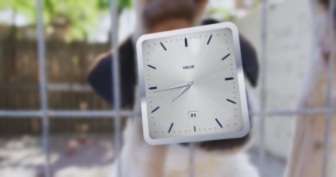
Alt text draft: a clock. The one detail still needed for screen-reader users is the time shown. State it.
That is 7:44
